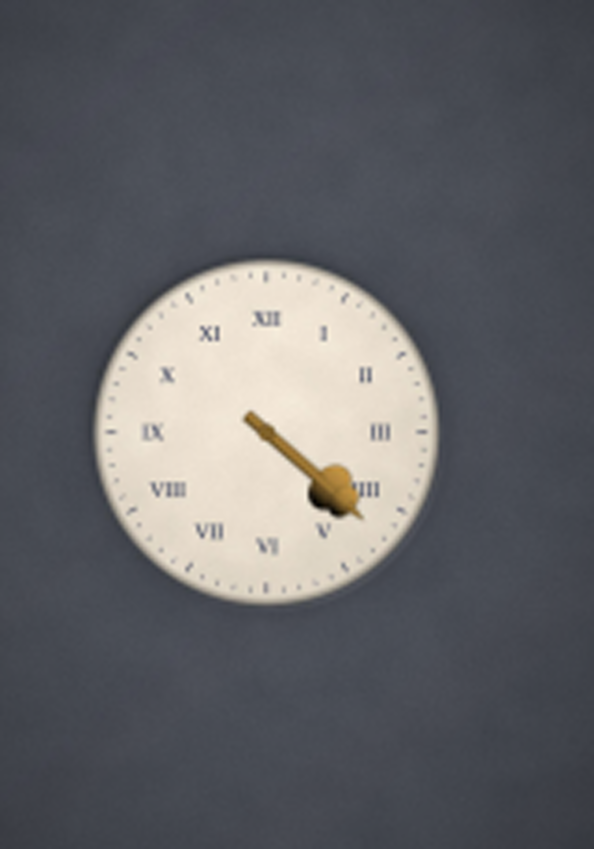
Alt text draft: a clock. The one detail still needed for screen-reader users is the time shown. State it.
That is 4:22
